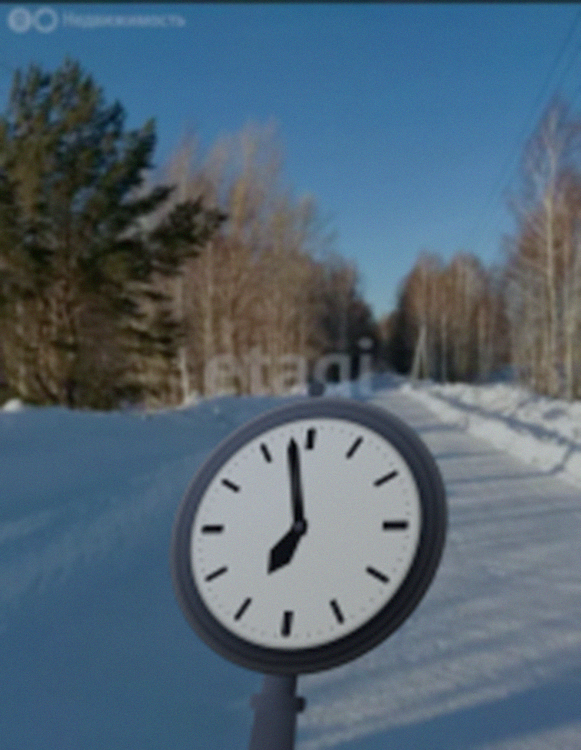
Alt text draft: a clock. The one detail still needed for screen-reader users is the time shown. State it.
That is 6:58
